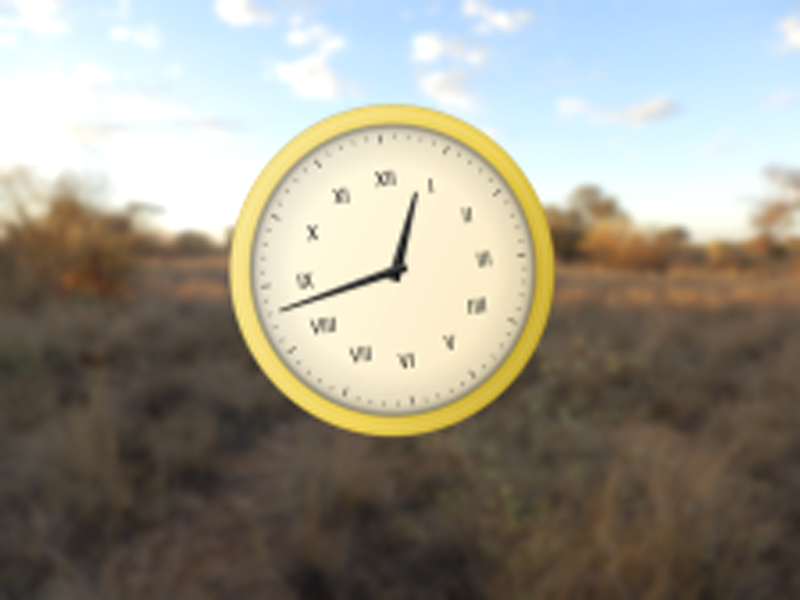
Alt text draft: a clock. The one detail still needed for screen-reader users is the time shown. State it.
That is 12:43
